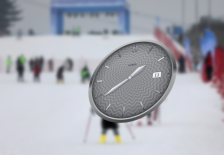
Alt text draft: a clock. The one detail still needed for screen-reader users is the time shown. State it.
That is 1:39
